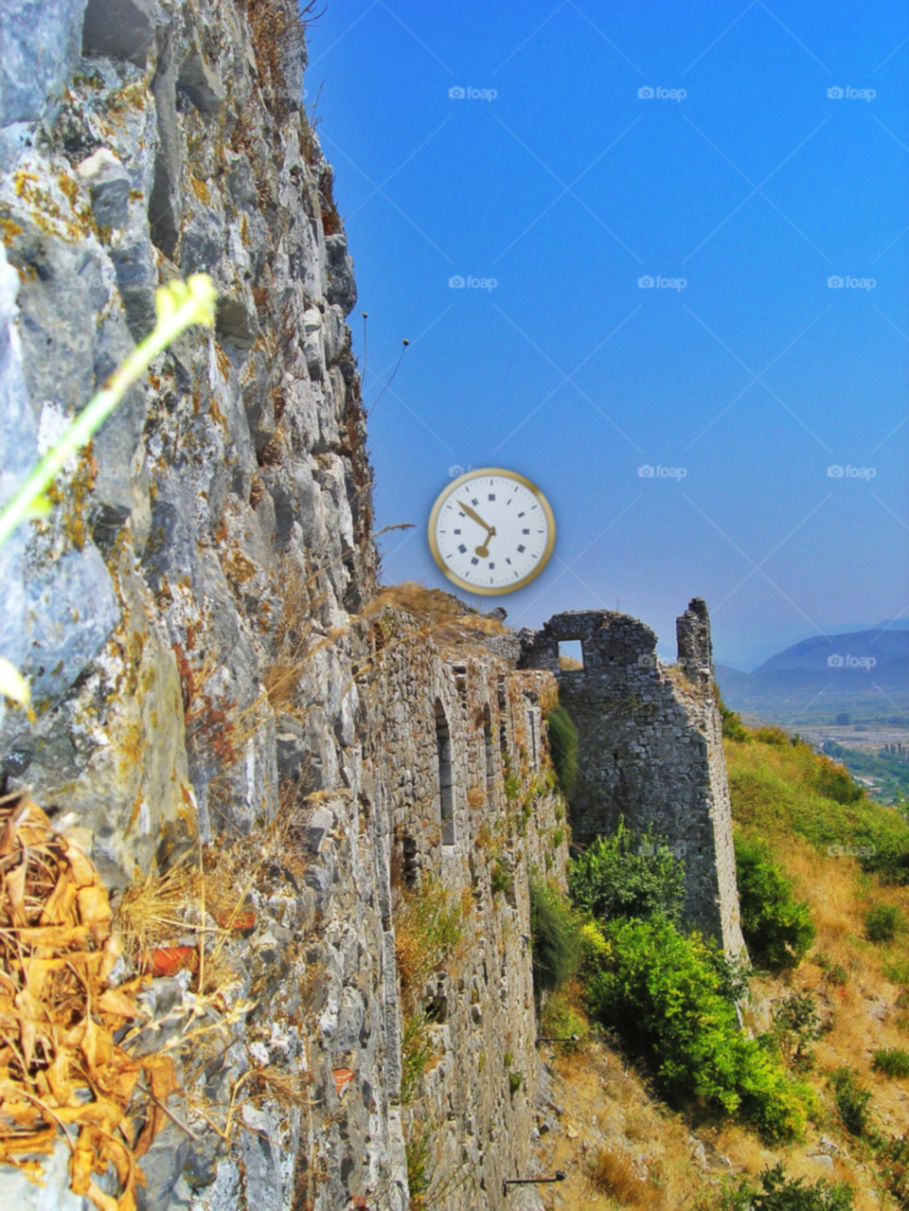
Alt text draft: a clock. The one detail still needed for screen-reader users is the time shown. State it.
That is 6:52
